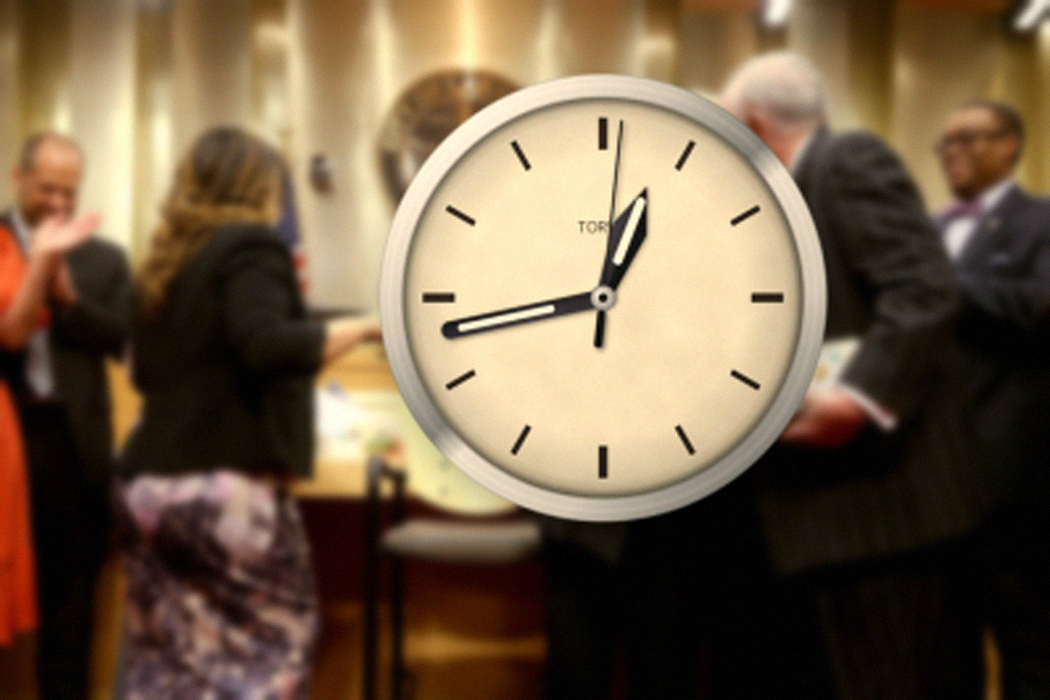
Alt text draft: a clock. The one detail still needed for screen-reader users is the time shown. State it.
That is 12:43:01
